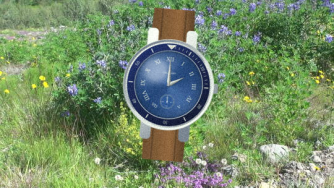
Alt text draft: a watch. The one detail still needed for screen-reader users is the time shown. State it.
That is 2:00
